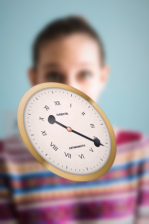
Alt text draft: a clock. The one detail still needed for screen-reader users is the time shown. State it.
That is 10:21
